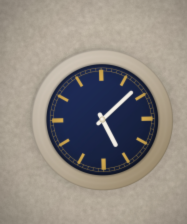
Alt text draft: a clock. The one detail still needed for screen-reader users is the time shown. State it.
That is 5:08
